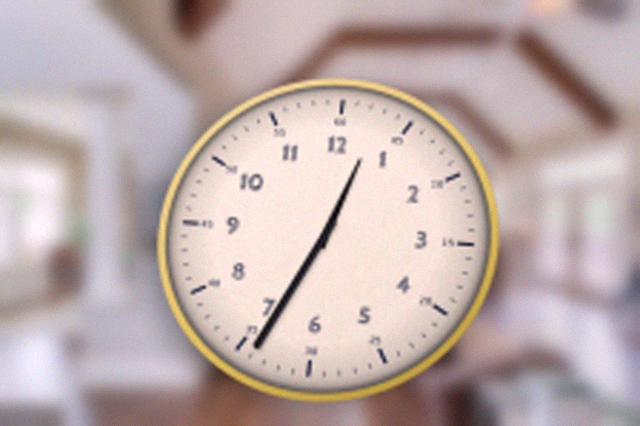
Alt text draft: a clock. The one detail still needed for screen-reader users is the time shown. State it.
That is 12:34
